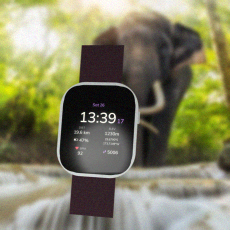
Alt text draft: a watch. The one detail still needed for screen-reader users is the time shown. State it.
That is 13:39
